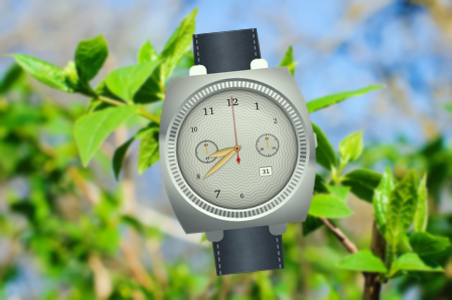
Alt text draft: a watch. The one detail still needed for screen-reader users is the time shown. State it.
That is 8:39
